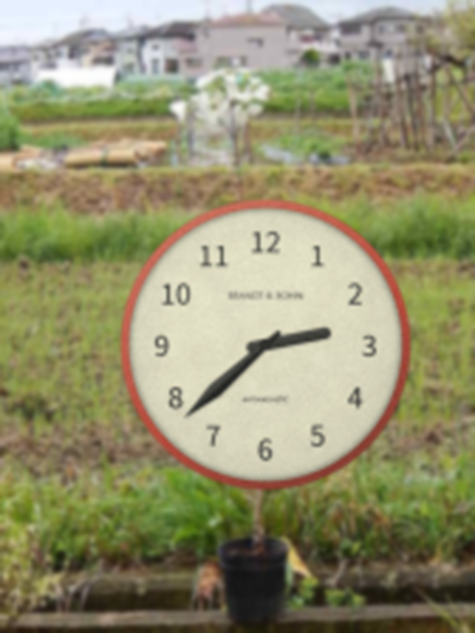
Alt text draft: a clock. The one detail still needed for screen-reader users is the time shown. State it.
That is 2:38
